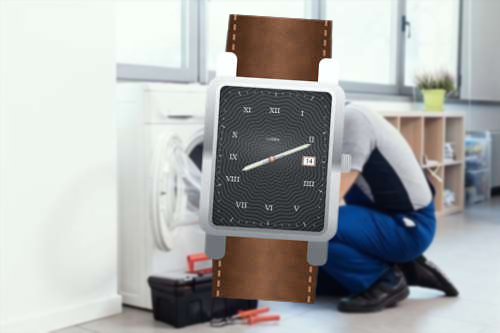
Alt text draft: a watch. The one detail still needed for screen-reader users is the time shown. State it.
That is 8:11
